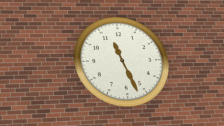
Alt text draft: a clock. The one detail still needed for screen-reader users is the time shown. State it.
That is 11:27
